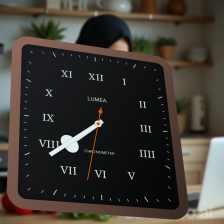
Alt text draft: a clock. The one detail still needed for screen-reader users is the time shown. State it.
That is 7:38:32
